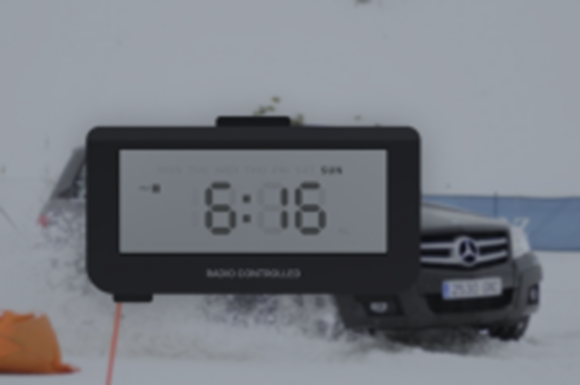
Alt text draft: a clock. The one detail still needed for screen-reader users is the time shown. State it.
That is 6:16
